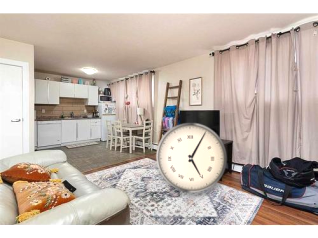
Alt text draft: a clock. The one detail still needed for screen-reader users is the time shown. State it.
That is 5:05
